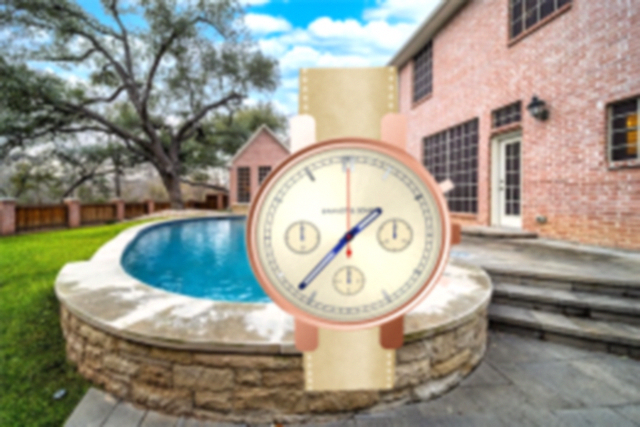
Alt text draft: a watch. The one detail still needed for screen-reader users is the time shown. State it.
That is 1:37
